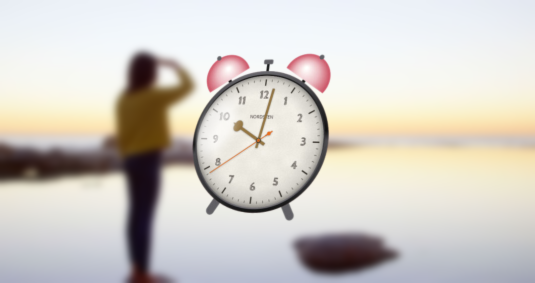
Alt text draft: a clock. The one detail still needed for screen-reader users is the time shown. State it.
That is 10:01:39
